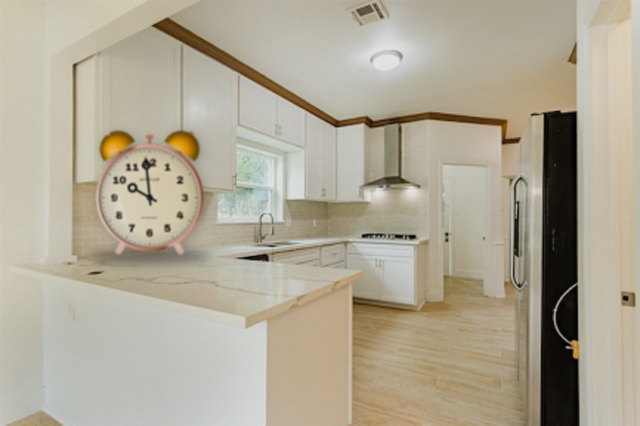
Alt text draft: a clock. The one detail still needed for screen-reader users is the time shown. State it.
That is 9:59
